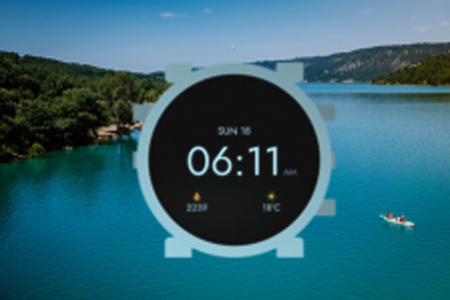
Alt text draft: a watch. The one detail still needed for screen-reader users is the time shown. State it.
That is 6:11
